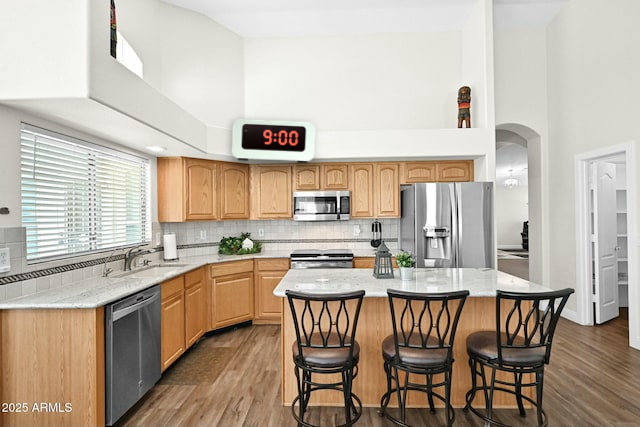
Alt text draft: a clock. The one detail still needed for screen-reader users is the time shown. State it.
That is 9:00
